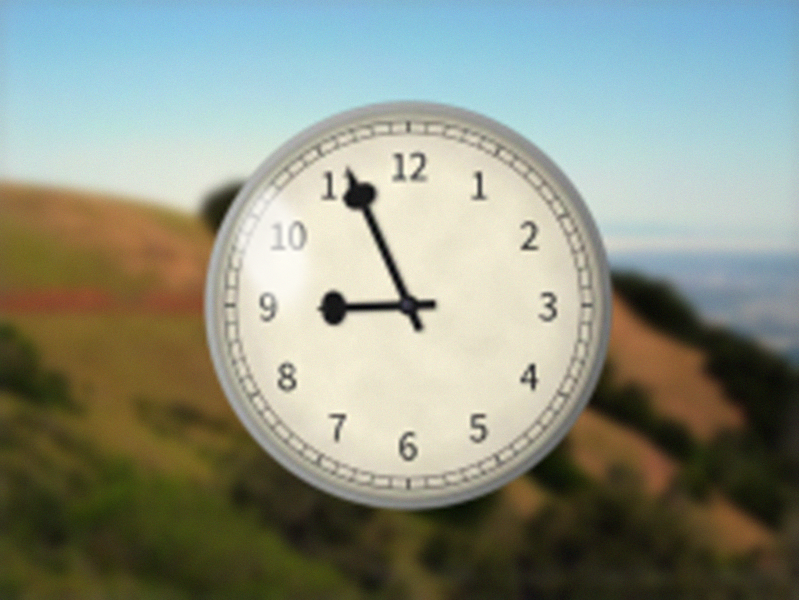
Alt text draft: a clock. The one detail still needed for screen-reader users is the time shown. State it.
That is 8:56
